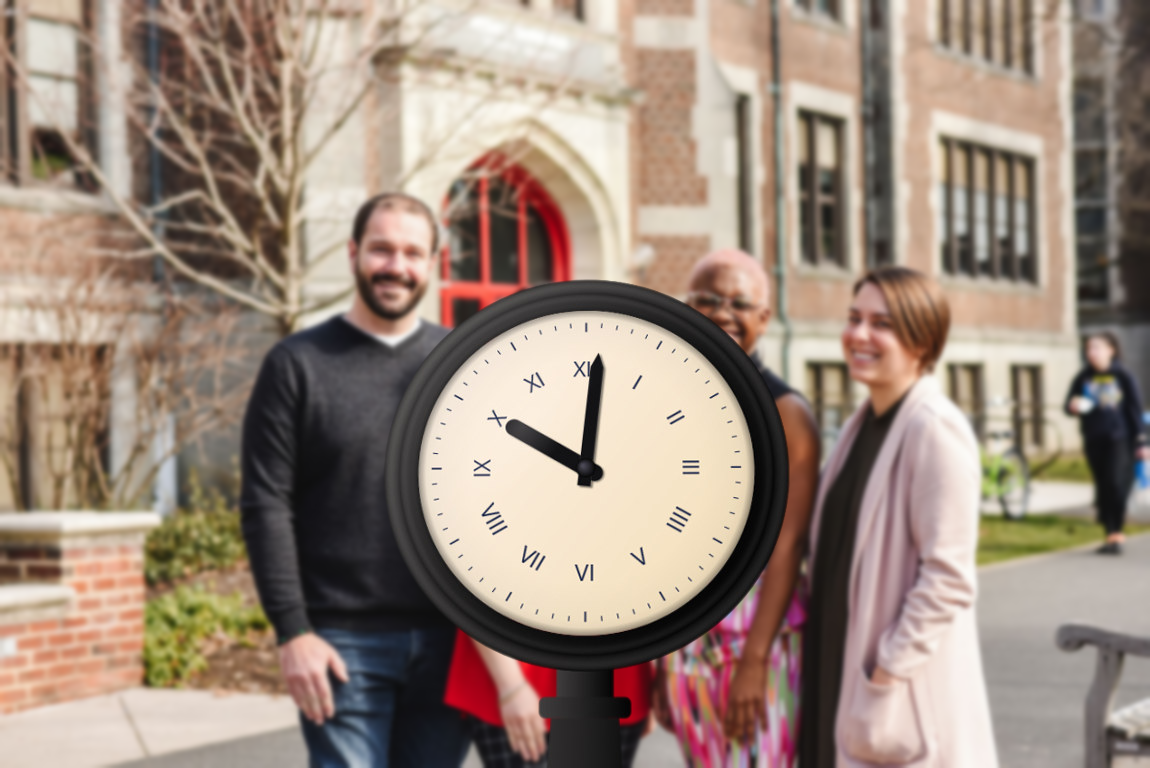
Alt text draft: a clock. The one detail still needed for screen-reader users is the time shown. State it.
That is 10:01
